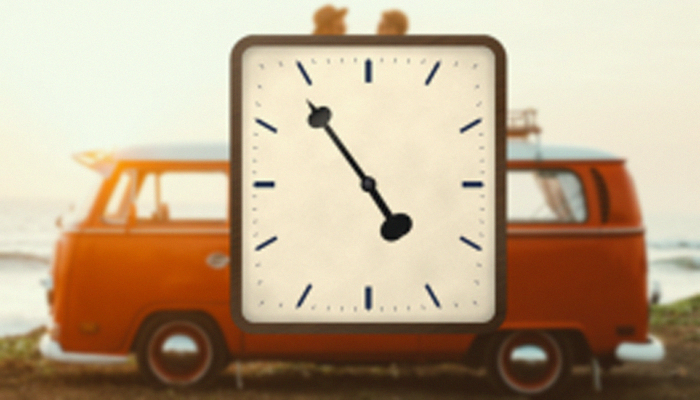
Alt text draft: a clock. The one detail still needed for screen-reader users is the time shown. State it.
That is 4:54
